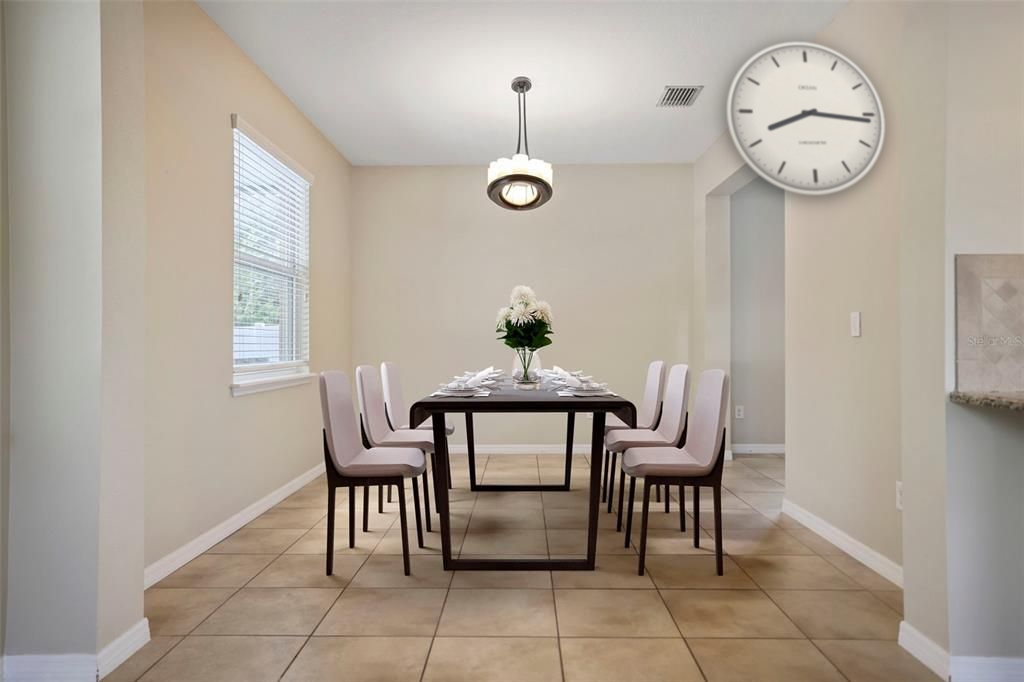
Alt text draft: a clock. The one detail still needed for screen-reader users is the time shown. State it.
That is 8:16
